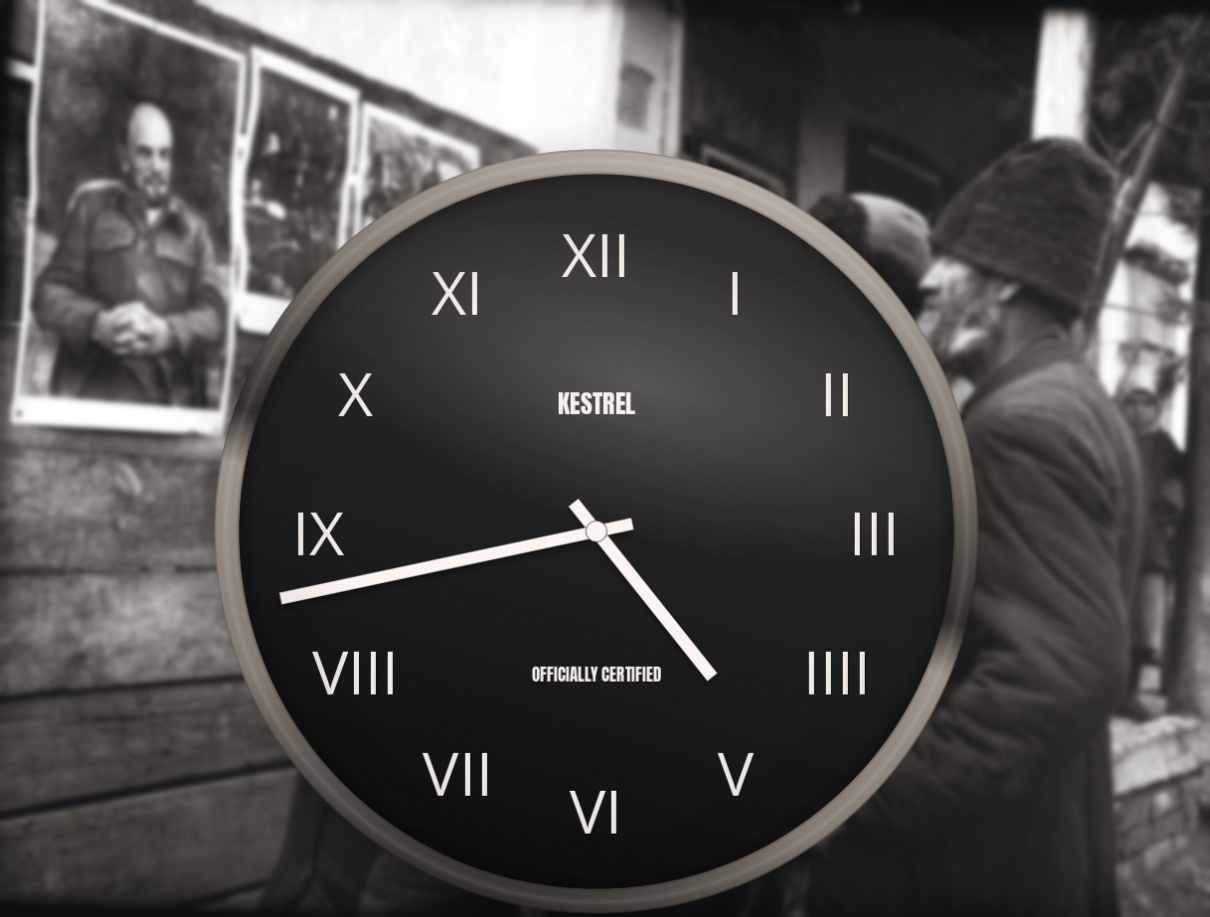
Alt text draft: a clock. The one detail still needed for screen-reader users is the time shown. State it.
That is 4:43
